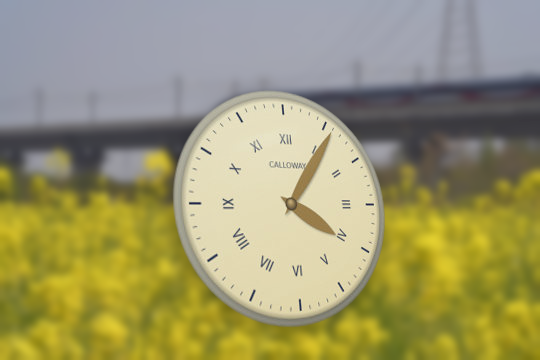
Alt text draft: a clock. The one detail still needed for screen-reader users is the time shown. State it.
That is 4:06
